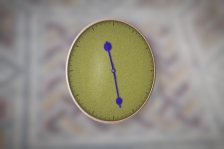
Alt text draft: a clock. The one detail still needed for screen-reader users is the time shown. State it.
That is 11:28
